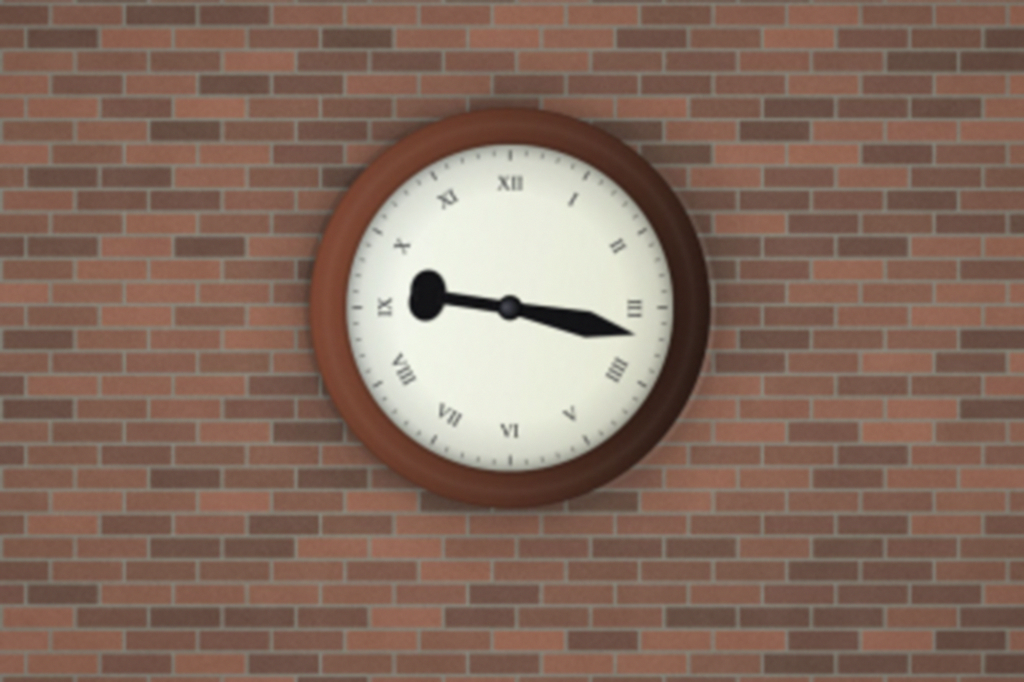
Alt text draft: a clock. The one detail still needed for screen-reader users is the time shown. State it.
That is 9:17
